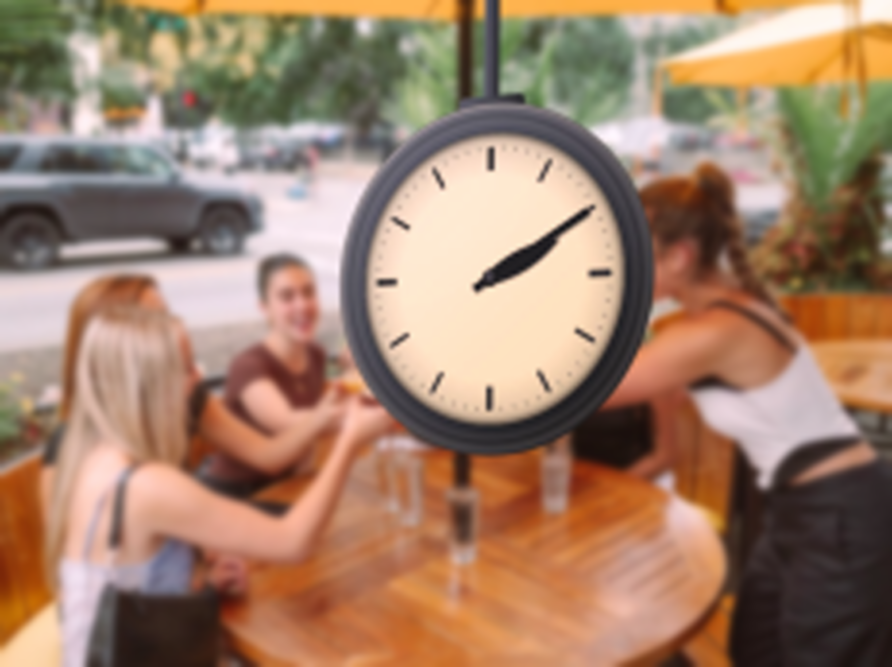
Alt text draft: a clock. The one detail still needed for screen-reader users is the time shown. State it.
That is 2:10
